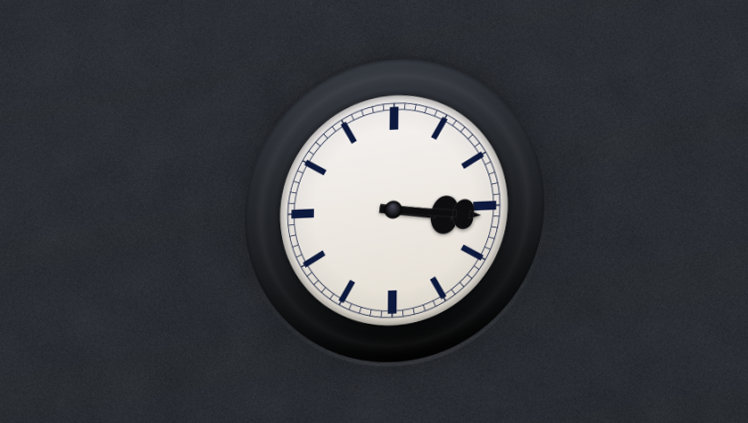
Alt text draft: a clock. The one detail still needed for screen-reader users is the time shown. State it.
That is 3:16
